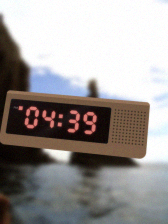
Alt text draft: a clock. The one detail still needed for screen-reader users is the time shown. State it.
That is 4:39
